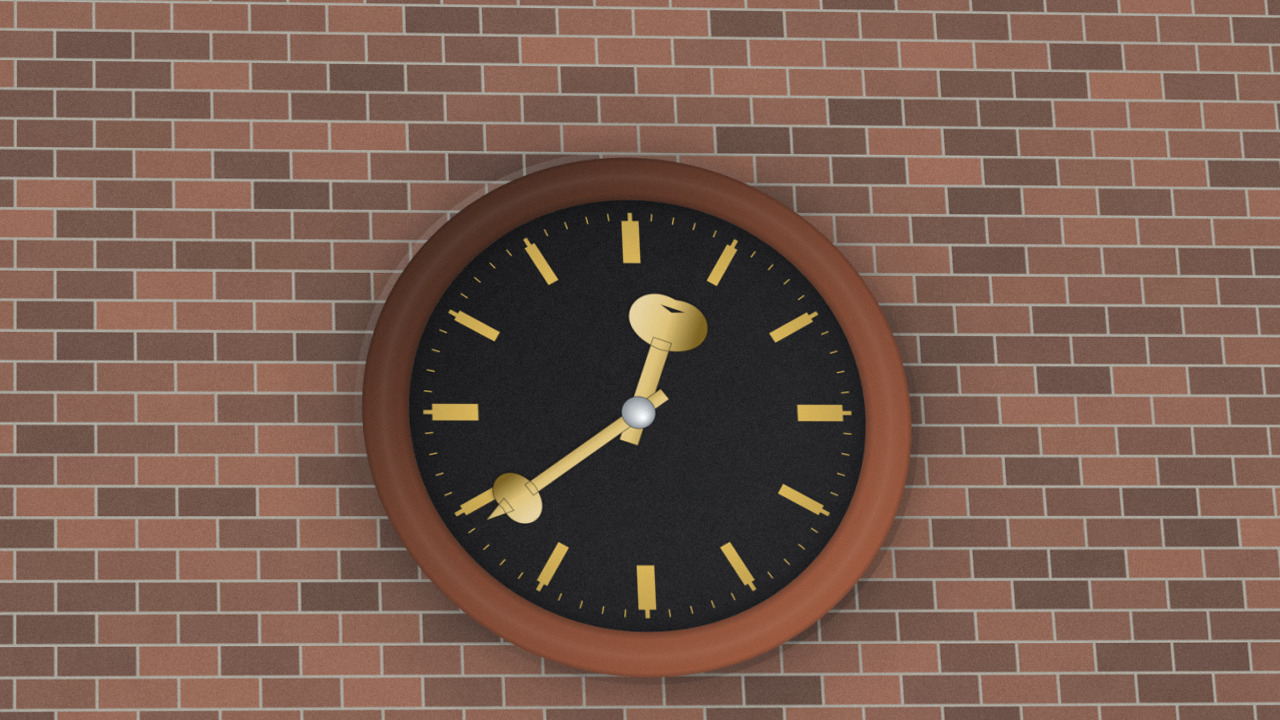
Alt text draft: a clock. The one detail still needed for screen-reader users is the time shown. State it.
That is 12:39
